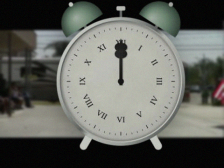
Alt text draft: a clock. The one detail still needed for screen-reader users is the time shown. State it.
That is 12:00
